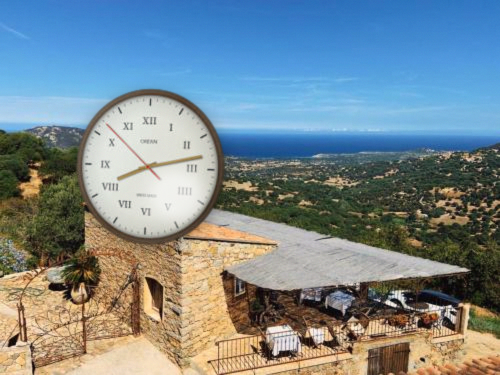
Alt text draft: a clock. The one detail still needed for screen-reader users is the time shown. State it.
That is 8:12:52
